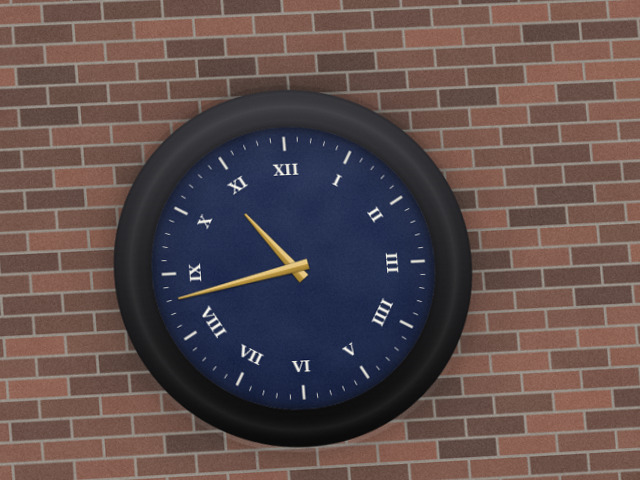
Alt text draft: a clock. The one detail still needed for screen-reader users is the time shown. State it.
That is 10:43
